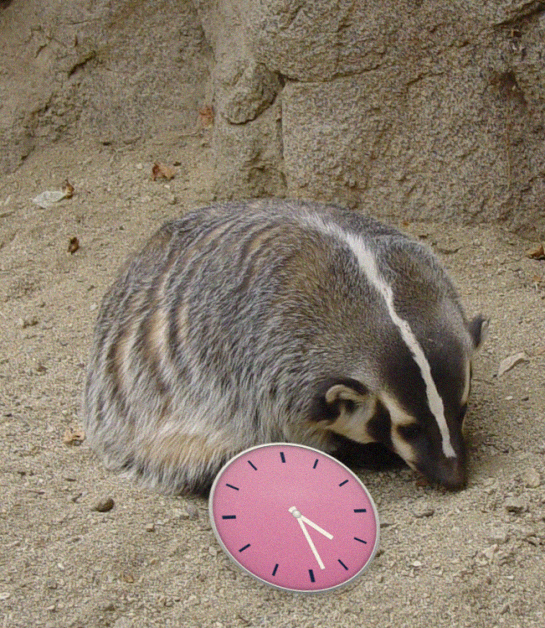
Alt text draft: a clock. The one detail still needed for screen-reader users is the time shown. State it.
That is 4:28
